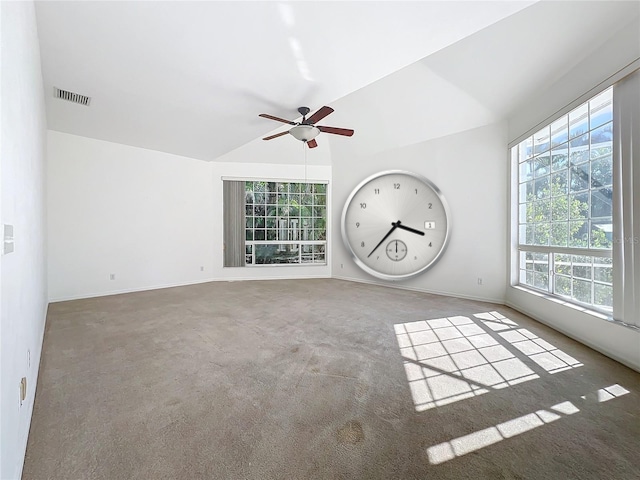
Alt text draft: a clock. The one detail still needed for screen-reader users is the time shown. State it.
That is 3:37
